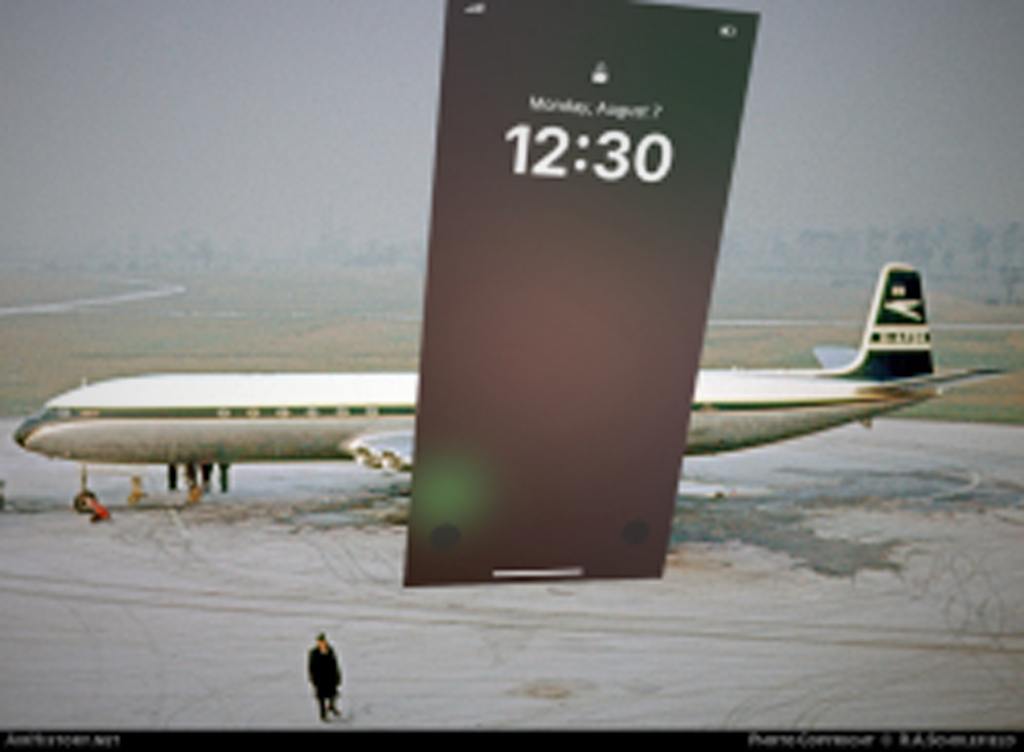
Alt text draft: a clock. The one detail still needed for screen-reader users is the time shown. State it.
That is 12:30
